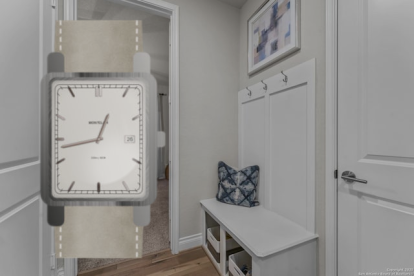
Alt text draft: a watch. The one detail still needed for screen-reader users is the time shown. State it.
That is 12:43
